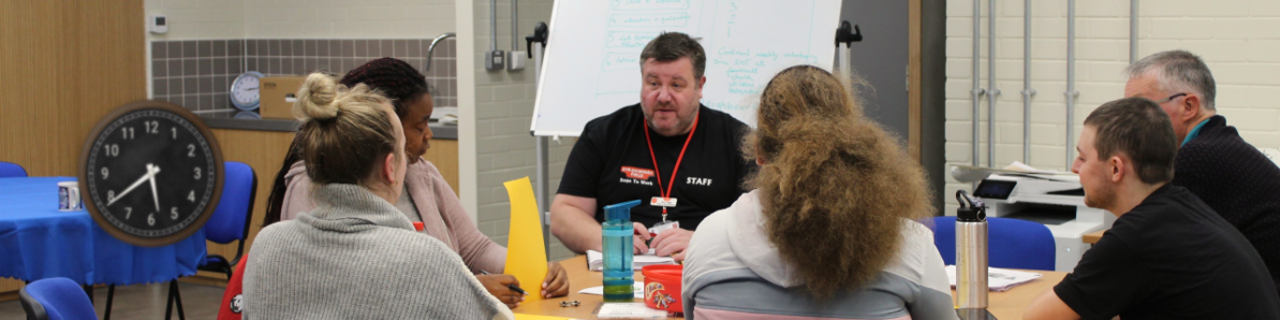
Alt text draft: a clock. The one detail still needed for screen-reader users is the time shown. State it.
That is 5:39
